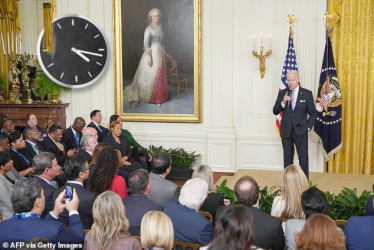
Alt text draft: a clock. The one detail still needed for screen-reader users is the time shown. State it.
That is 4:17
